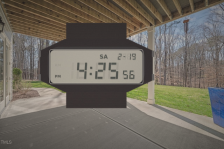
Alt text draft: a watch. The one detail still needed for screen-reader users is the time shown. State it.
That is 4:25:56
